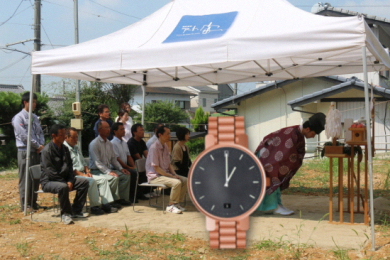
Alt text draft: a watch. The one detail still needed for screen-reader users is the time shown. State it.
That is 1:00
